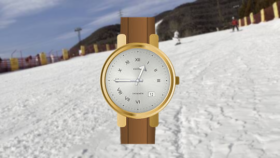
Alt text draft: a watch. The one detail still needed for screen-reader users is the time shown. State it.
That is 12:45
